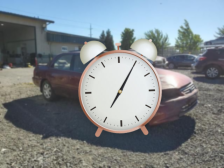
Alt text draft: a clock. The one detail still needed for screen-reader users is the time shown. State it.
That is 7:05
